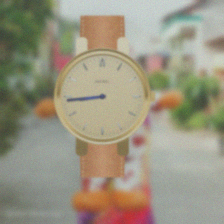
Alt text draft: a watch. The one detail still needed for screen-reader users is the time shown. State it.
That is 8:44
